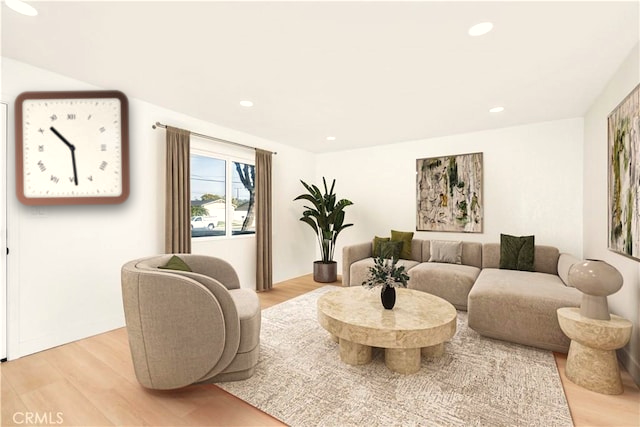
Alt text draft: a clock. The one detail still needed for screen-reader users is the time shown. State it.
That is 10:29
